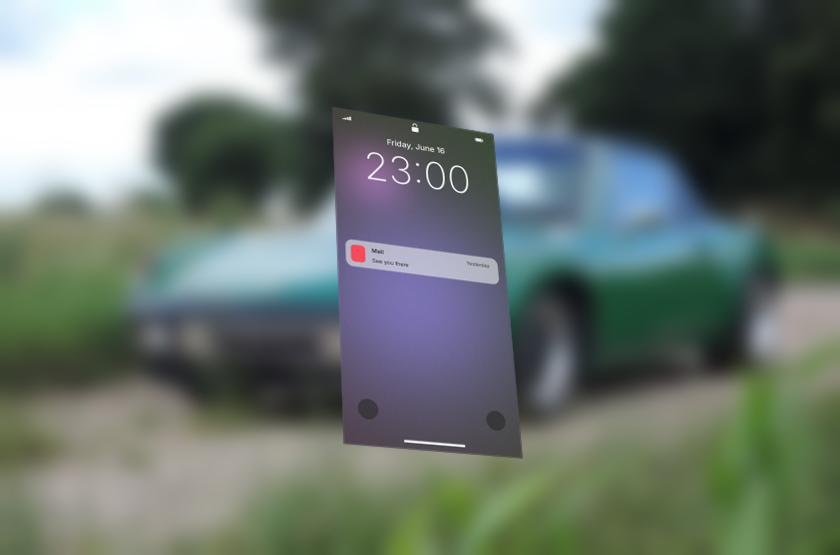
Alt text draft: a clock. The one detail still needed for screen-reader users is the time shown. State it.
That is 23:00
